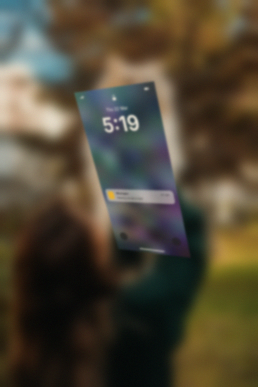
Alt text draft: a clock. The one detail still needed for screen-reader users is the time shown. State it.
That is 5:19
